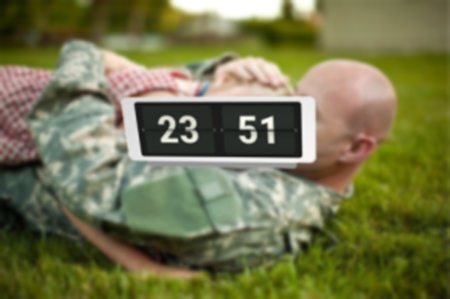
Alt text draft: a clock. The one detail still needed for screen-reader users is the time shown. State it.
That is 23:51
